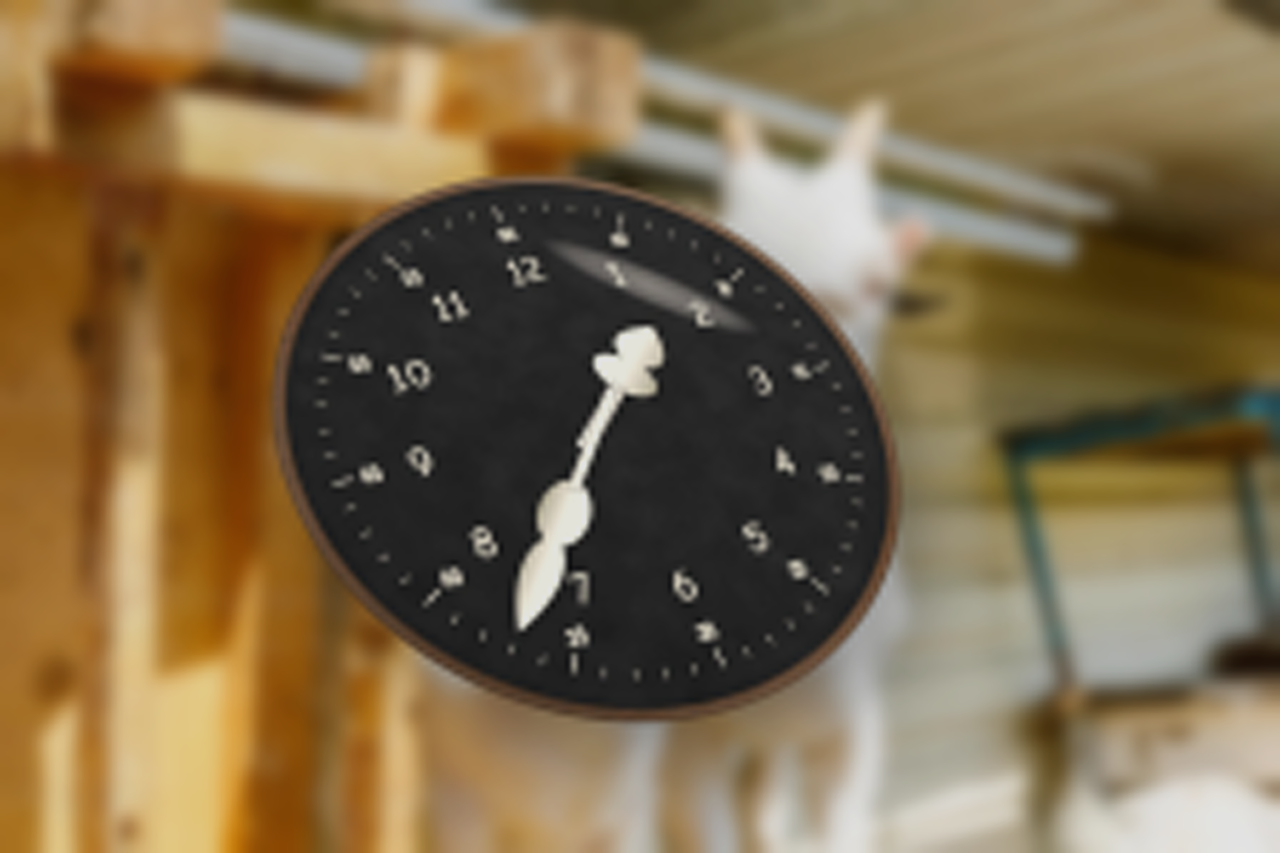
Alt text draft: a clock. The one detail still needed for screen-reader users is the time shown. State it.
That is 1:37
